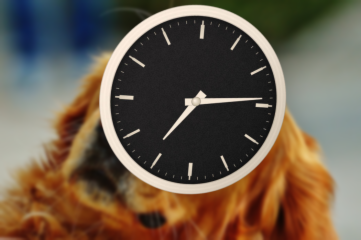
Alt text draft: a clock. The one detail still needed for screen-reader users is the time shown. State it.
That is 7:14
